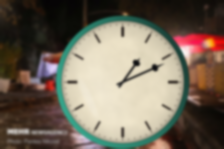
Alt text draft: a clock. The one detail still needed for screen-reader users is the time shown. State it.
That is 1:11
